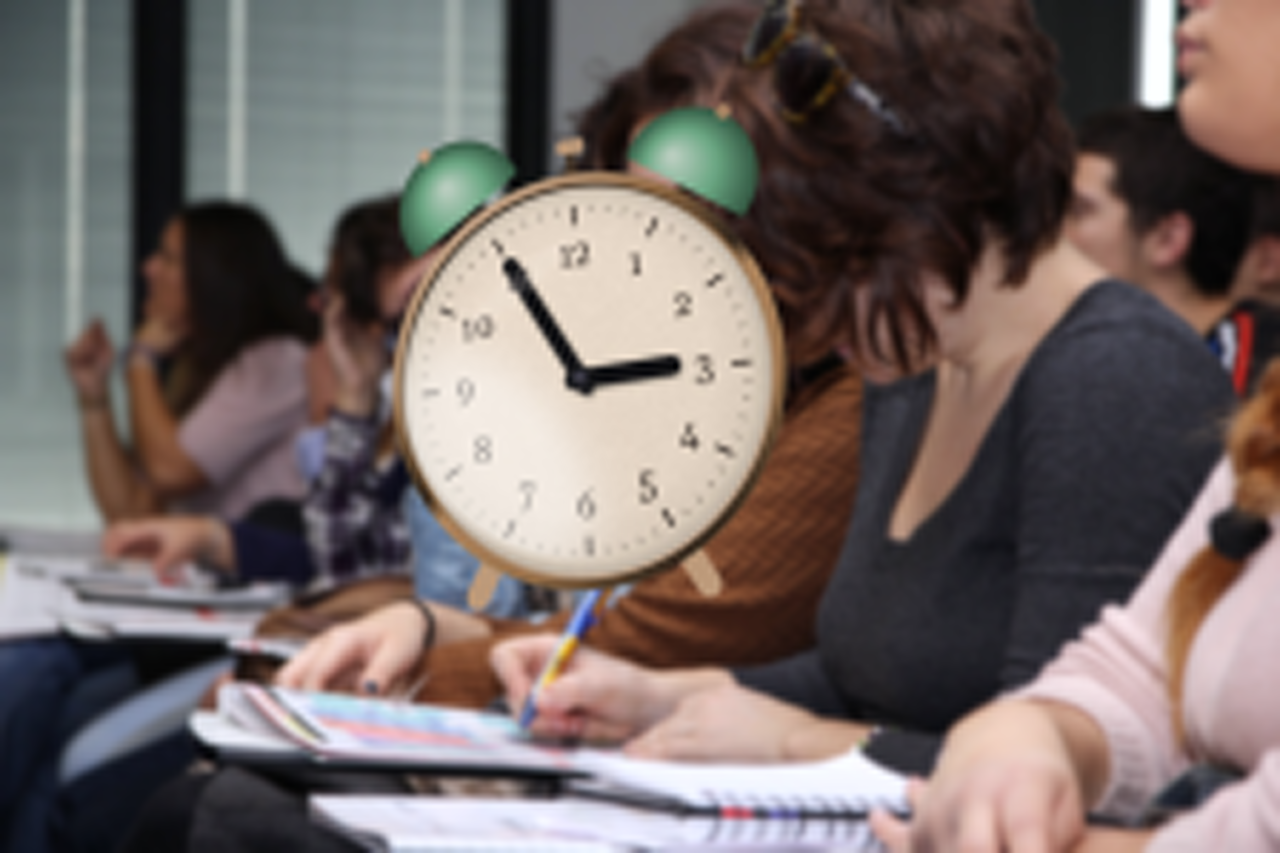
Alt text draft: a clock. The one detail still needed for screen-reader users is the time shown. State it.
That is 2:55
